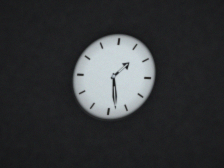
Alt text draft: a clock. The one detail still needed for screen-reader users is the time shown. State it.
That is 1:28
